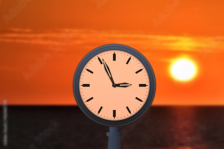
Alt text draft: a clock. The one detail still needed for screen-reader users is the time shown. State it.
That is 2:56
